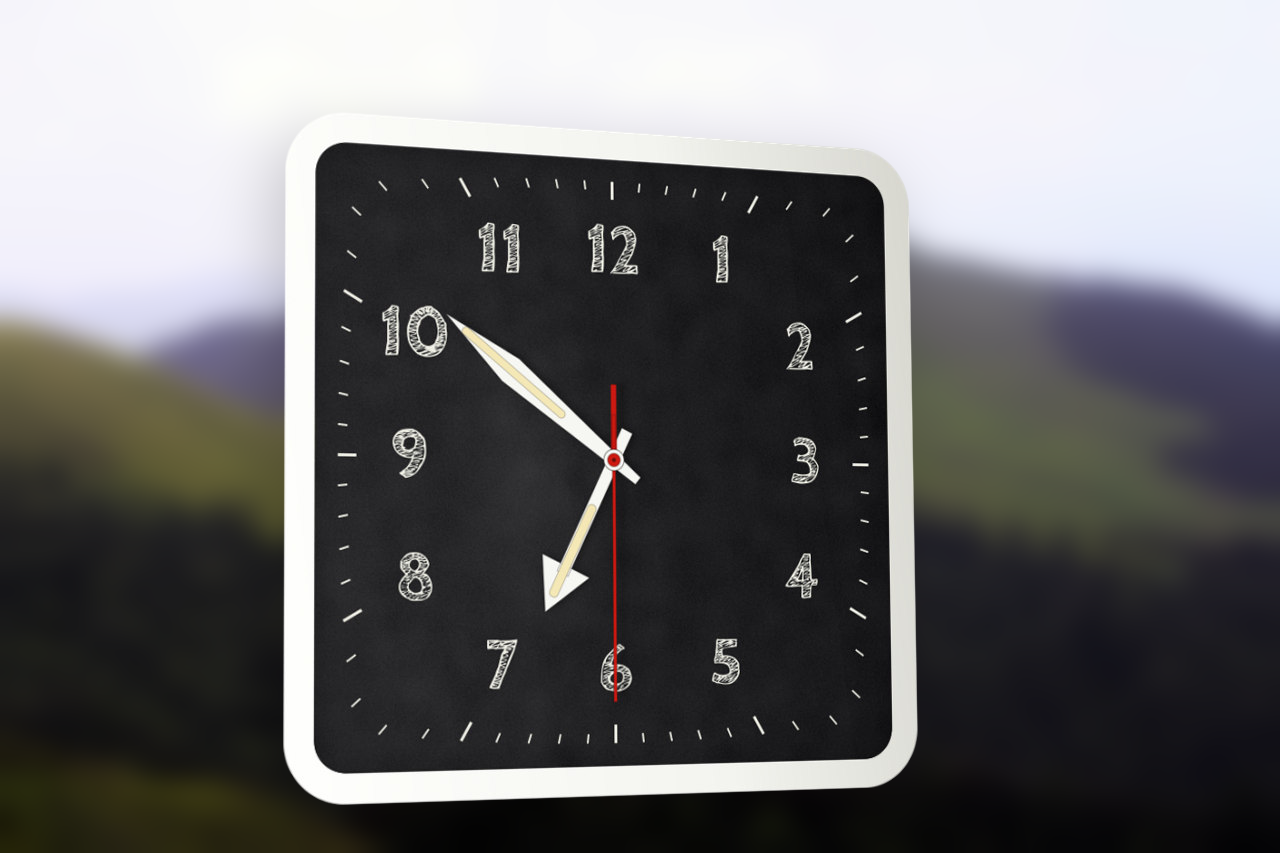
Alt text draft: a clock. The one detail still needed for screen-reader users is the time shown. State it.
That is 6:51:30
